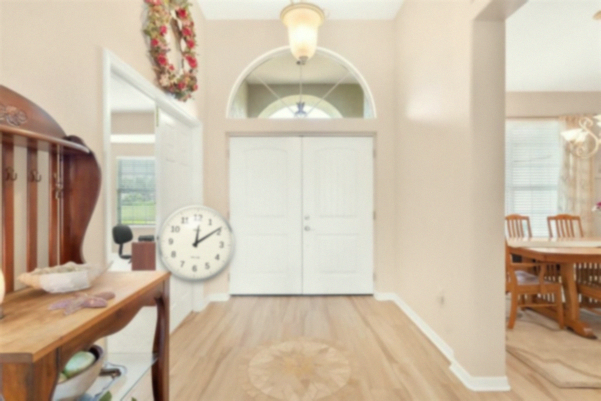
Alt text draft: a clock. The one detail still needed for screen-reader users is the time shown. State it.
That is 12:09
